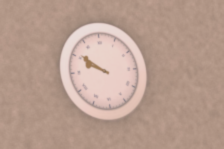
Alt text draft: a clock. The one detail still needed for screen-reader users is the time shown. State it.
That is 9:51
